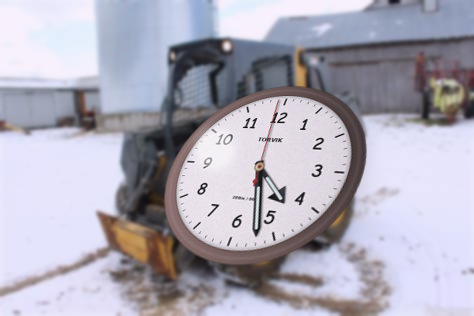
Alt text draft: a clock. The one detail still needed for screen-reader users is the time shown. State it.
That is 4:26:59
